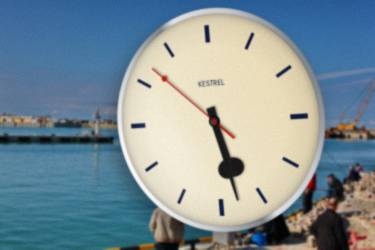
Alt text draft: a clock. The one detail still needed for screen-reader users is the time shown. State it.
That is 5:27:52
